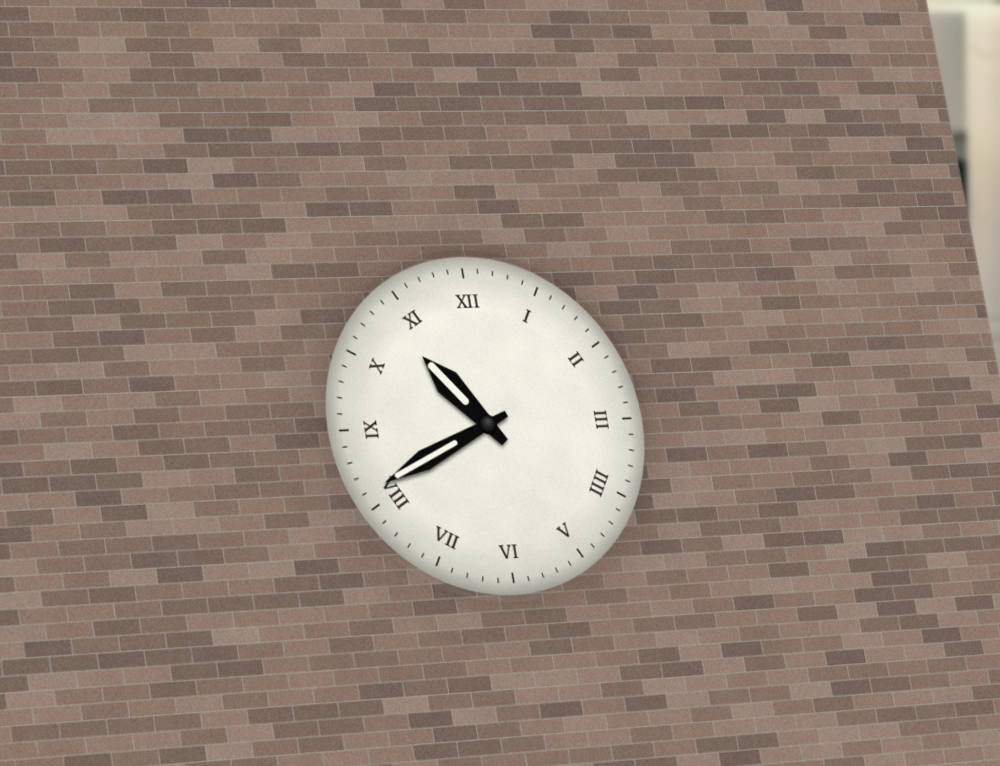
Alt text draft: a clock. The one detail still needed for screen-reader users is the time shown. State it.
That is 10:41
